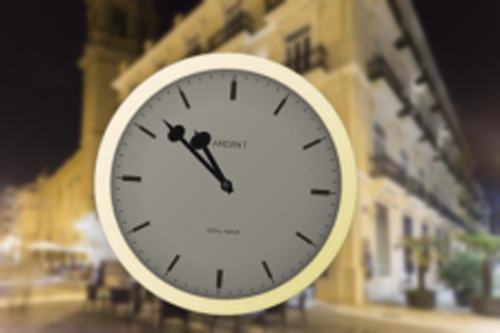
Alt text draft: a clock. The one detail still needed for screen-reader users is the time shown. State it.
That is 10:52
